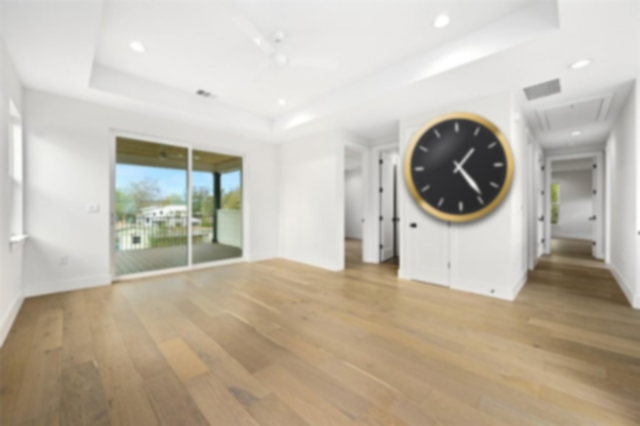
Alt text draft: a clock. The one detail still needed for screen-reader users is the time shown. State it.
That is 1:24
